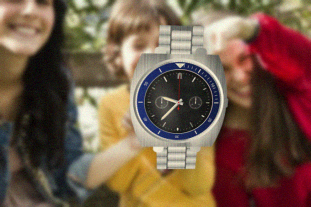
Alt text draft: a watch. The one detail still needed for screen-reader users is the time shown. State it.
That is 9:37
